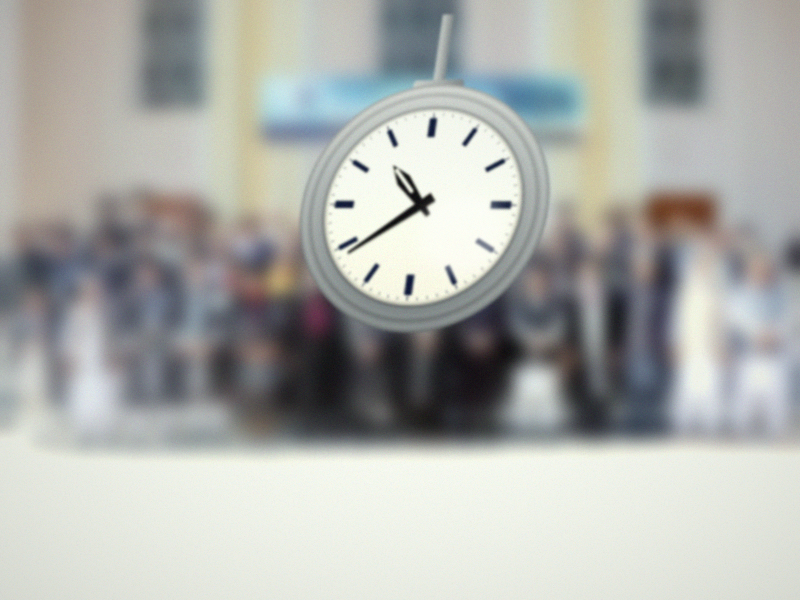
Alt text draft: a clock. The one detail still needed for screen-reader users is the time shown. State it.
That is 10:39
